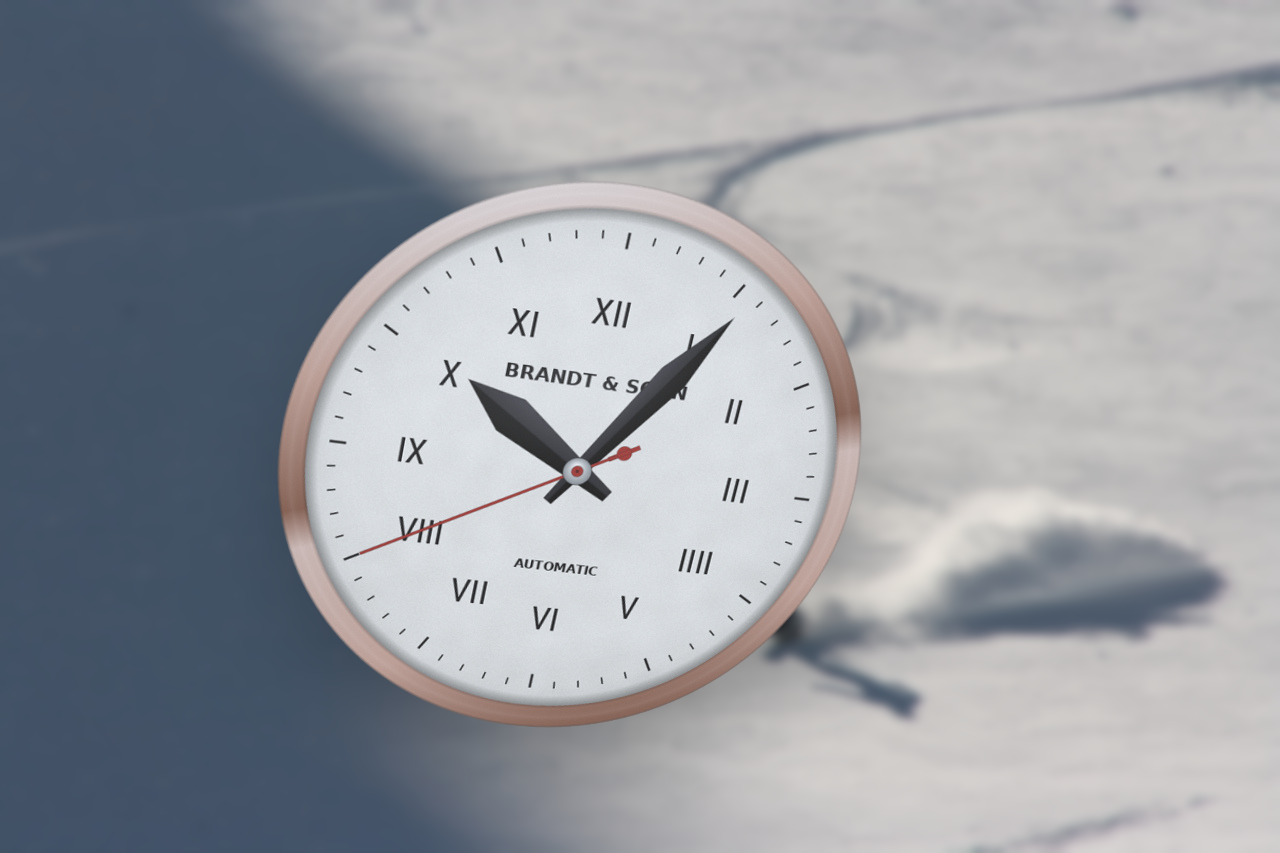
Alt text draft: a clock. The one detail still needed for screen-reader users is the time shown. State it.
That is 10:05:40
